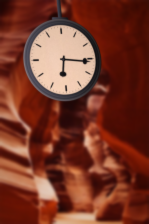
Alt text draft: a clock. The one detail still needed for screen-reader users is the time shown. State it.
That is 6:16
